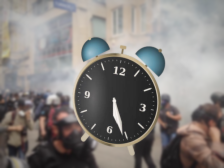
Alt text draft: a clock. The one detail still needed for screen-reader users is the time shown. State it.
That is 5:26
